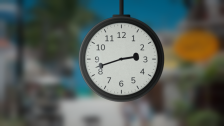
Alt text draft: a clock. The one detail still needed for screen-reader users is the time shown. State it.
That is 2:42
